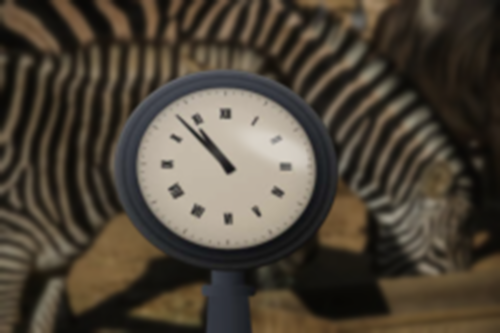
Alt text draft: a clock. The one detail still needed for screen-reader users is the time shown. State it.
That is 10:53
